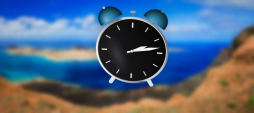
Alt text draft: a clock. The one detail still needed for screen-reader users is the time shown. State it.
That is 2:13
